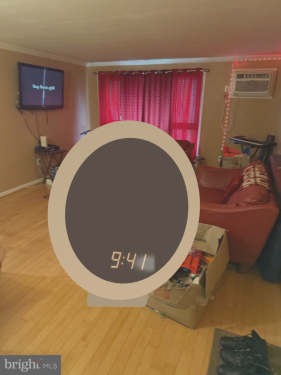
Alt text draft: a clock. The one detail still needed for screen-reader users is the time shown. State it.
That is 9:41
